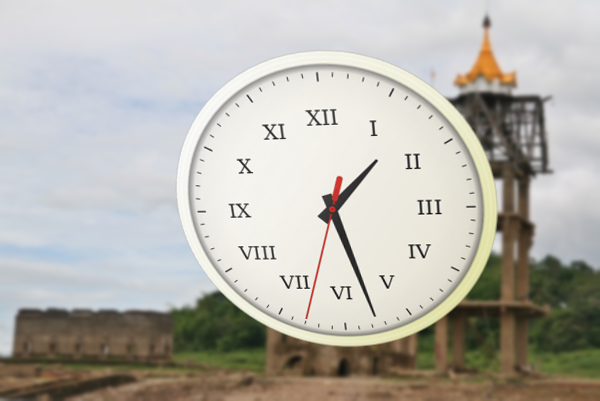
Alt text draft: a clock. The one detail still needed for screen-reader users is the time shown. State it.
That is 1:27:33
